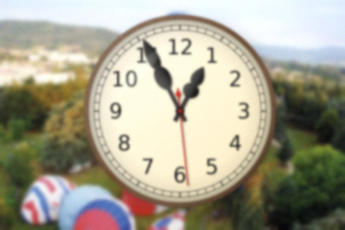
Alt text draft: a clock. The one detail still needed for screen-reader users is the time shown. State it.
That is 12:55:29
